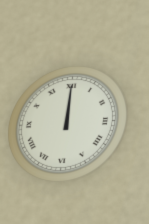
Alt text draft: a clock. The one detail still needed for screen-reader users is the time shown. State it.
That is 12:00
